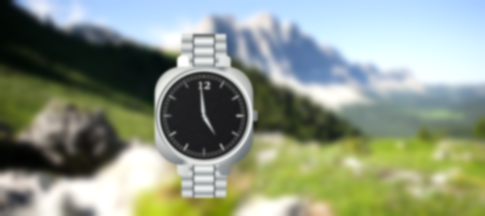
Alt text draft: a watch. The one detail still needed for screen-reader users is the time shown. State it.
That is 4:59
